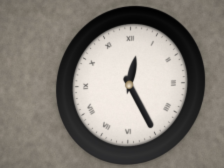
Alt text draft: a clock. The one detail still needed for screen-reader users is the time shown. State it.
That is 12:25
